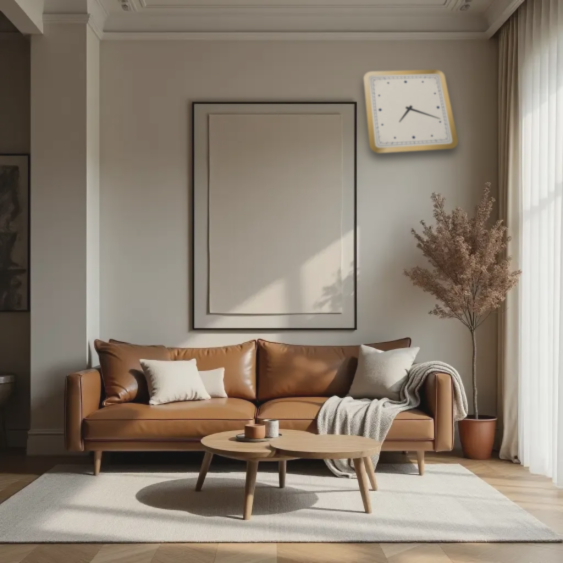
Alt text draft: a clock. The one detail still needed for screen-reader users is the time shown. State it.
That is 7:19
